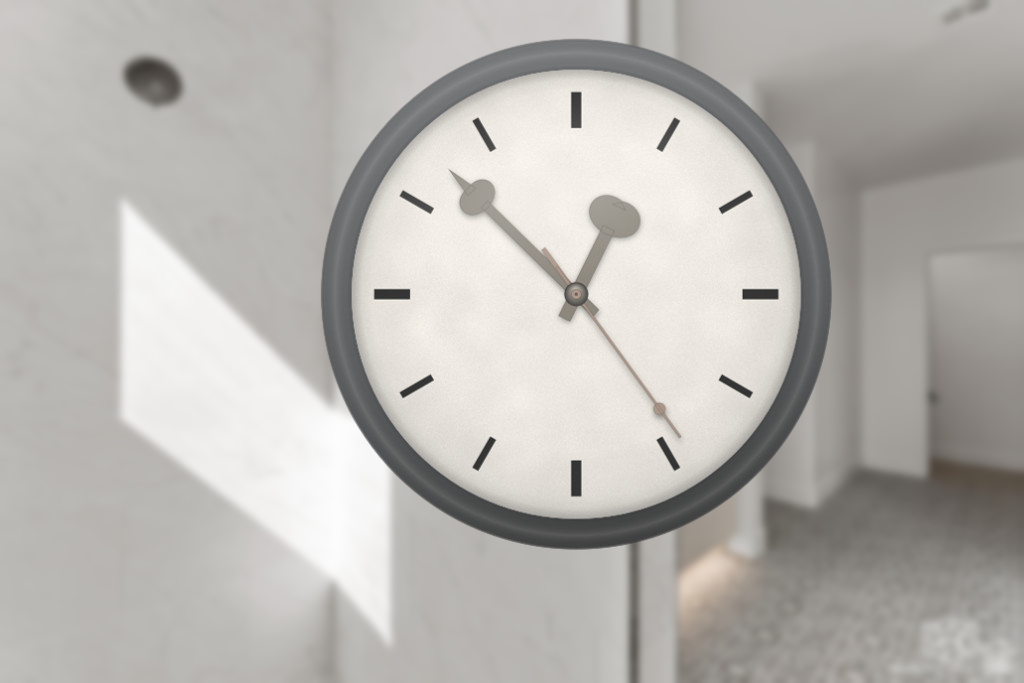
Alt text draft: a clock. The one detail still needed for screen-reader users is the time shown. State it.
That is 12:52:24
